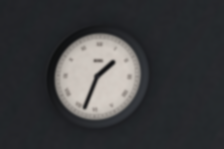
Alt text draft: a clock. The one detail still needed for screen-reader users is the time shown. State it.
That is 1:33
